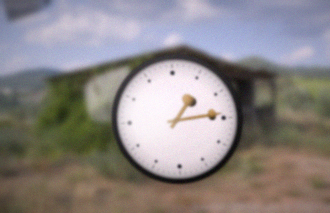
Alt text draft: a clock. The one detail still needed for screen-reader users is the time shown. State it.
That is 1:14
